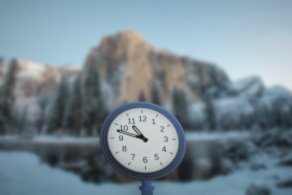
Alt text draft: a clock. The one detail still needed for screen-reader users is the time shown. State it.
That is 10:48
